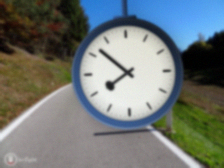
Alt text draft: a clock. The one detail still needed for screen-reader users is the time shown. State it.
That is 7:52
